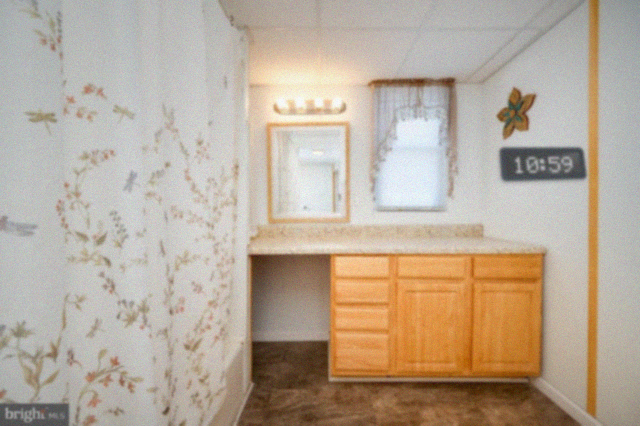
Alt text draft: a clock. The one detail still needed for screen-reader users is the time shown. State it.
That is 10:59
